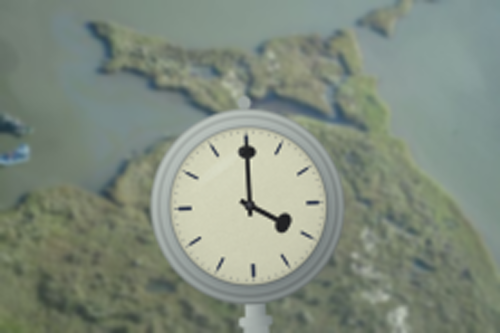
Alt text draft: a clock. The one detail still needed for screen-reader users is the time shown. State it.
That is 4:00
